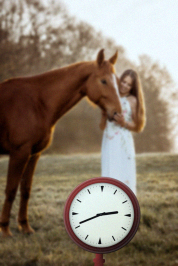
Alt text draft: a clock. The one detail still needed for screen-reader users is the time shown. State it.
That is 2:41
